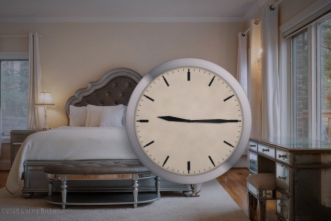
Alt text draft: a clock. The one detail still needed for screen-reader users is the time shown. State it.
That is 9:15
